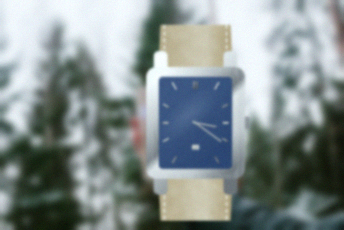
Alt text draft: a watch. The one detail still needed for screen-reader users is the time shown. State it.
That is 3:21
